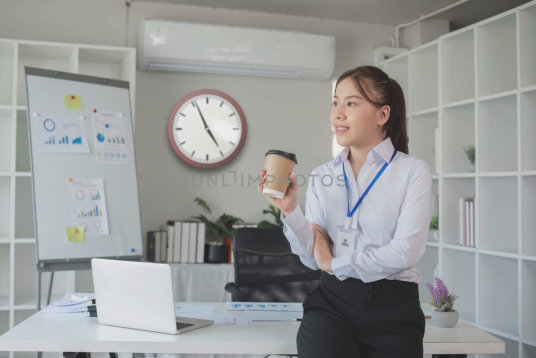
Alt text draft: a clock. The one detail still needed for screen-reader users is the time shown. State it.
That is 4:56
